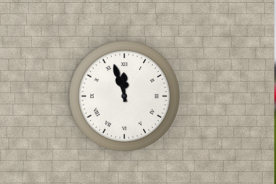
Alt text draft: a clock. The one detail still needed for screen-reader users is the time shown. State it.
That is 11:57
